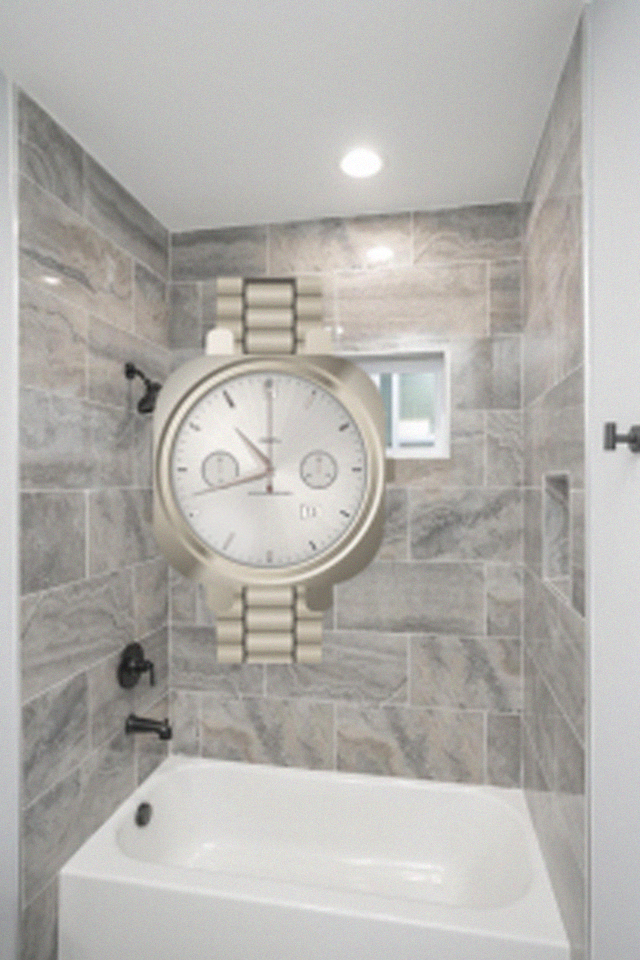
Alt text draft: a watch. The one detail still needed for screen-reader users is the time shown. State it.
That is 10:42
